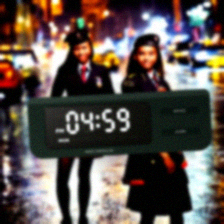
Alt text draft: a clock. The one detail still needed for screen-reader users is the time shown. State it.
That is 4:59
